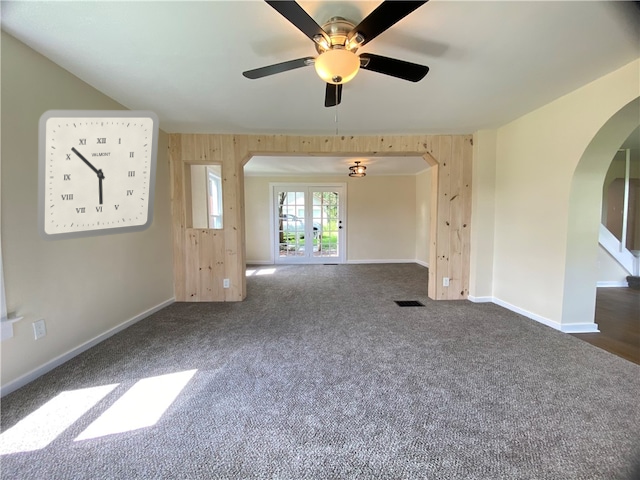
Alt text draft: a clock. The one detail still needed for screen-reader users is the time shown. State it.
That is 5:52
